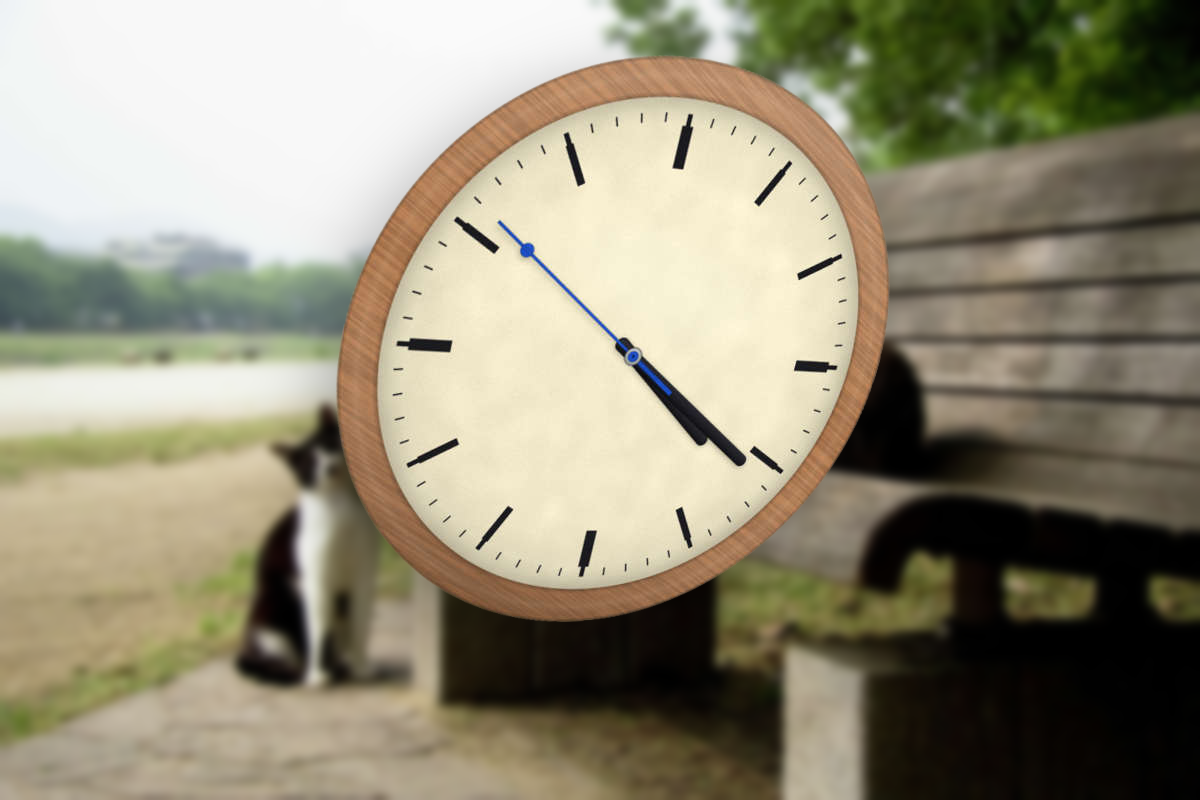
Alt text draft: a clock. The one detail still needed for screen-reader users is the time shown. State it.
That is 4:20:51
